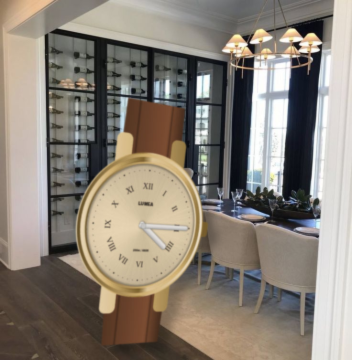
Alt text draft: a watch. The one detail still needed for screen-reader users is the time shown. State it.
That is 4:15
